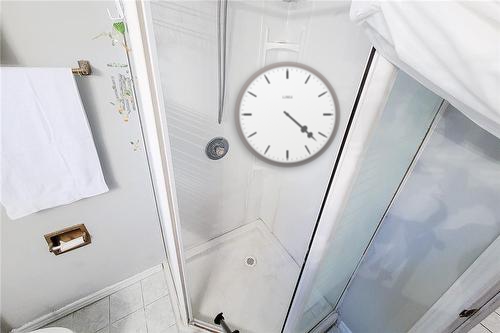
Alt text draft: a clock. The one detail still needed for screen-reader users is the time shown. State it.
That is 4:22
